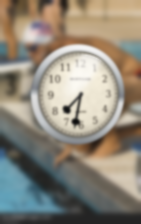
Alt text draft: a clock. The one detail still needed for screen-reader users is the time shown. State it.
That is 7:32
